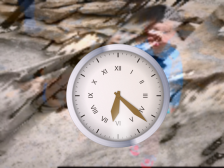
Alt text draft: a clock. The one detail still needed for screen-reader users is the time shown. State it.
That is 6:22
